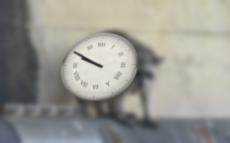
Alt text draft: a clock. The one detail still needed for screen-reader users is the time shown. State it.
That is 9:50
